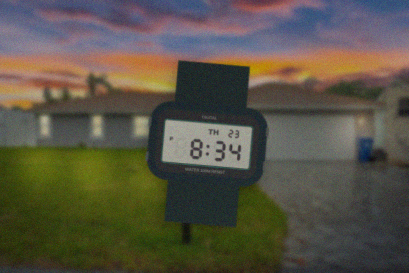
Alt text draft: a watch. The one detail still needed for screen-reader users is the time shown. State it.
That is 8:34
